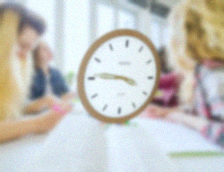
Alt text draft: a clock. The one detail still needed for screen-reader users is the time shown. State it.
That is 3:46
